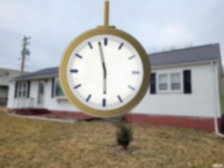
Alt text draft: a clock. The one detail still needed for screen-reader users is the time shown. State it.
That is 5:58
